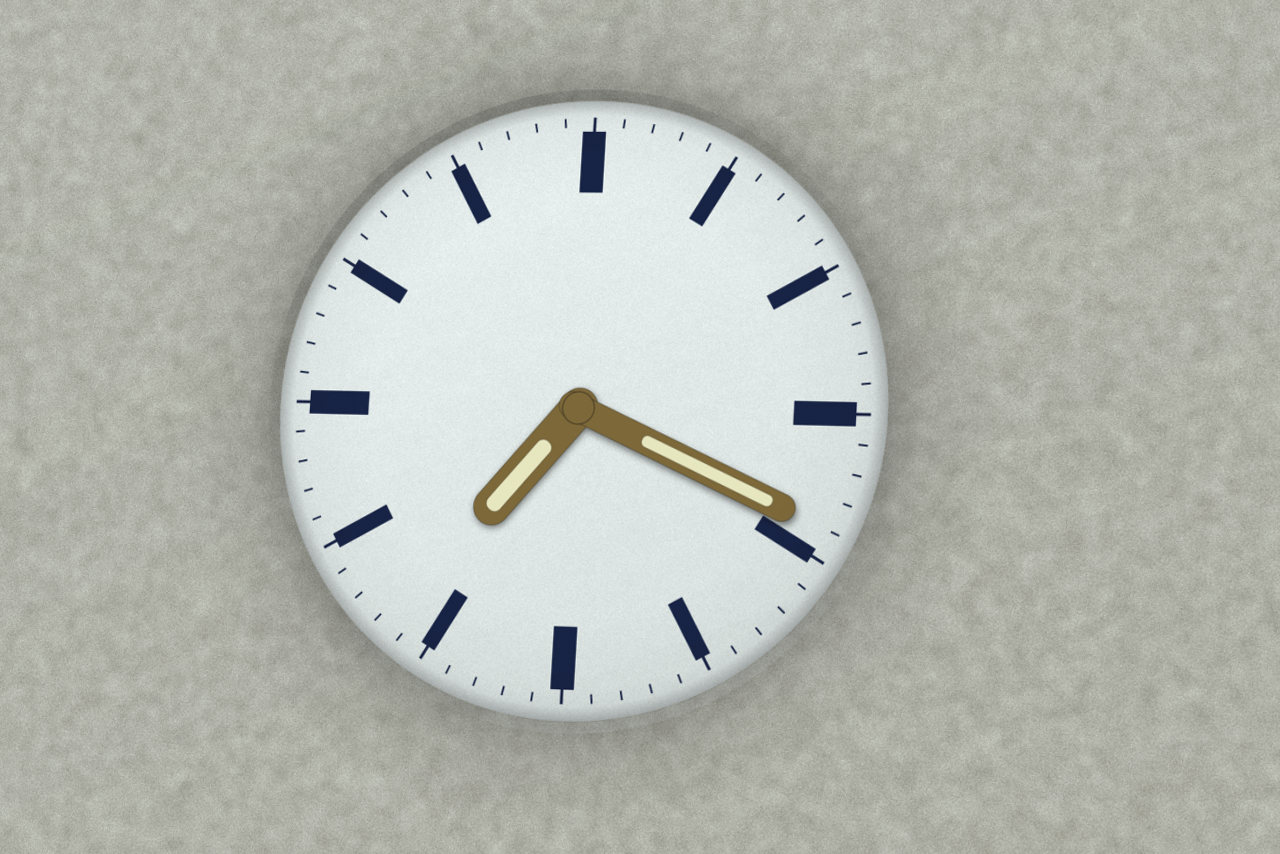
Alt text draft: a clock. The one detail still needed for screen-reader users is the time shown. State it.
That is 7:19
